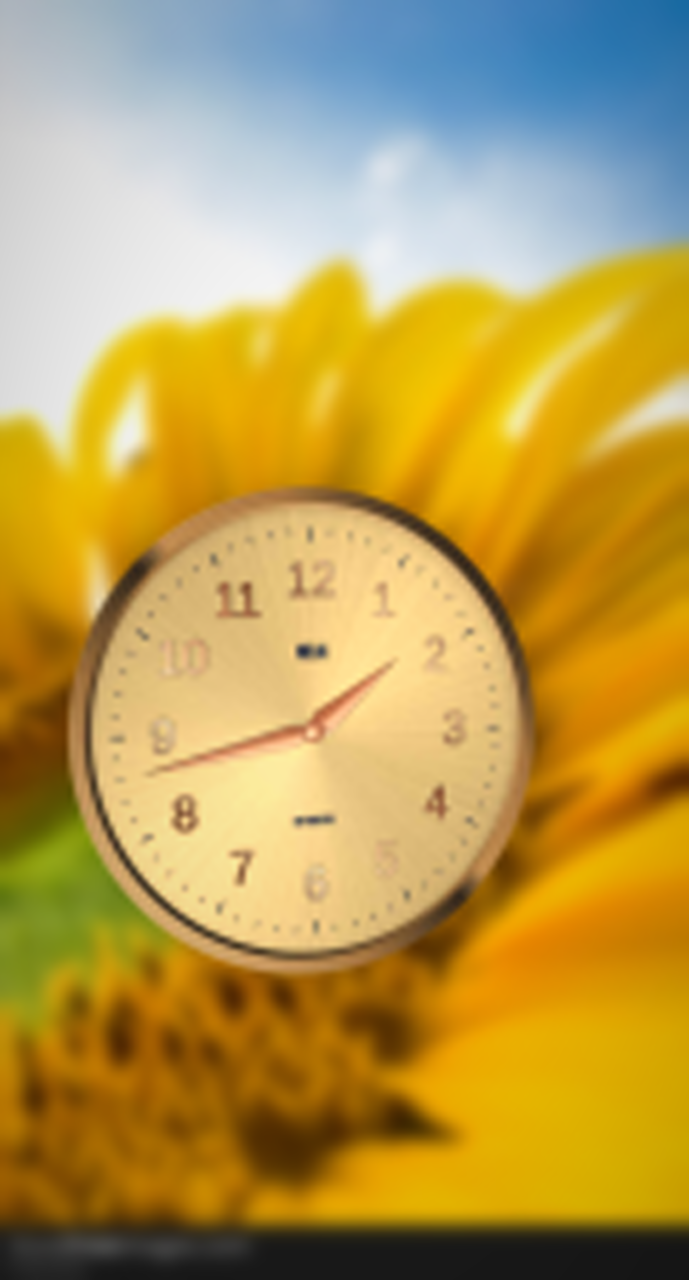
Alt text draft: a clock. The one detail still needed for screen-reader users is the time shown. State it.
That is 1:43
